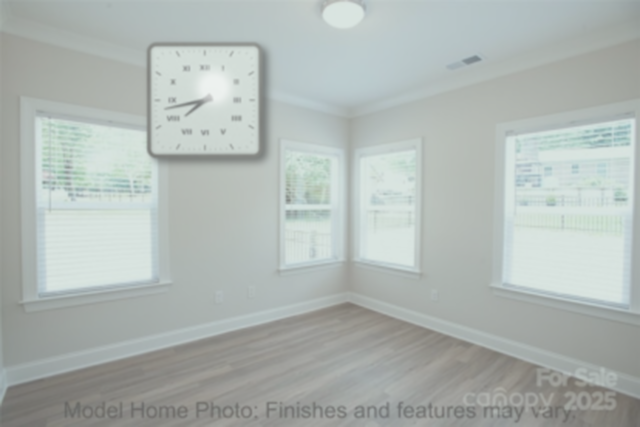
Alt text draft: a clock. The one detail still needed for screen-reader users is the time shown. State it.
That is 7:43
